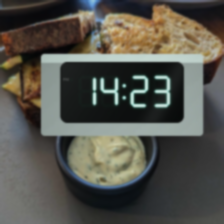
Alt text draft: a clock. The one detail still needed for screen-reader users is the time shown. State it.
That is 14:23
